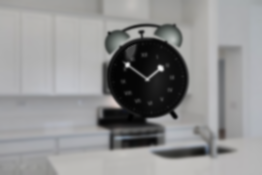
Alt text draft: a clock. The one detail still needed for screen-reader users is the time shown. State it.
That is 1:52
